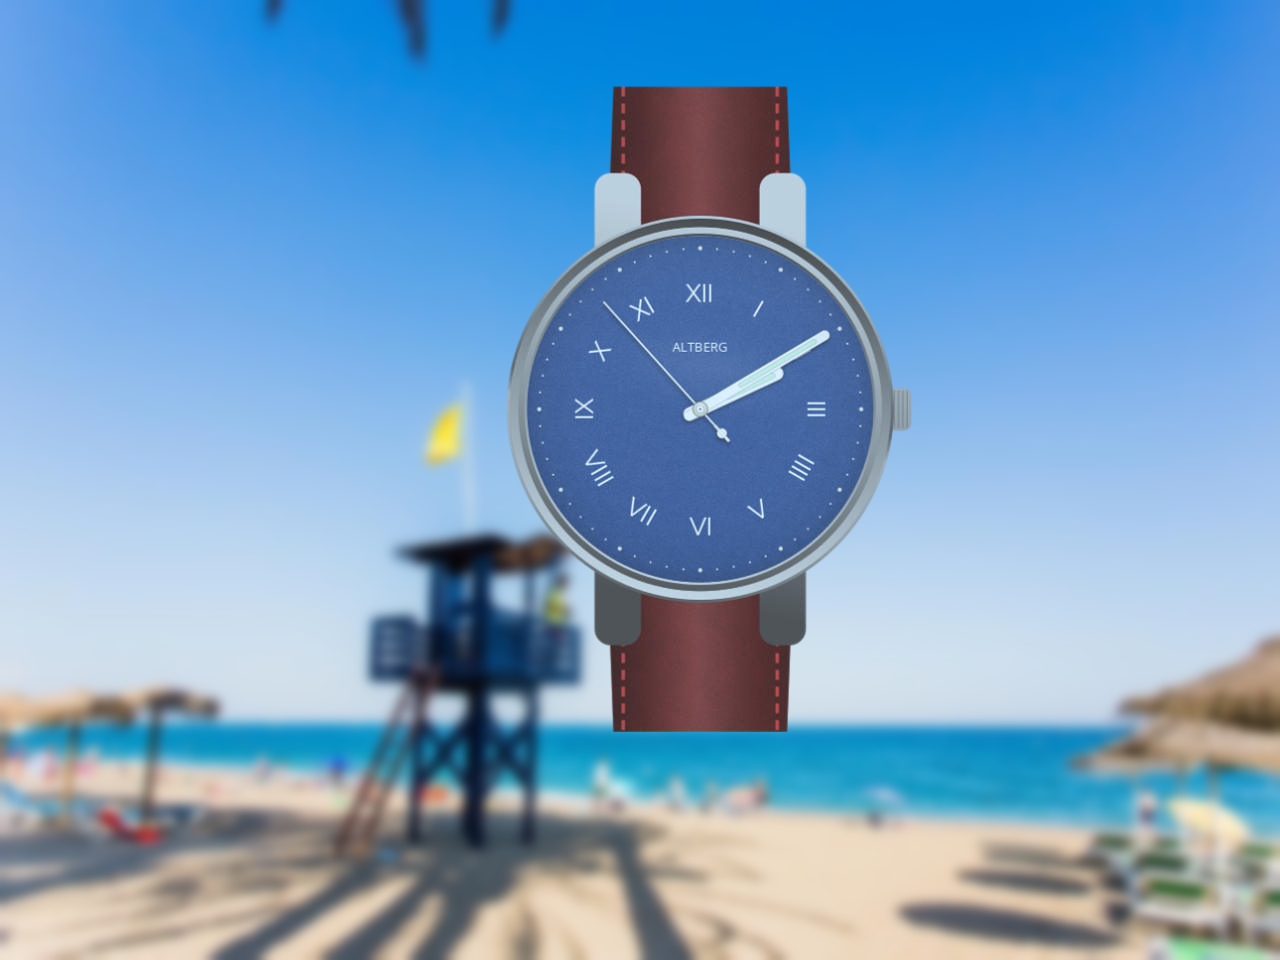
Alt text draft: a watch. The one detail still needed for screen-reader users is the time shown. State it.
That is 2:09:53
